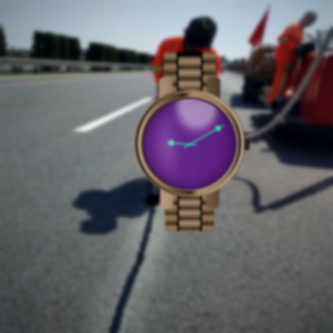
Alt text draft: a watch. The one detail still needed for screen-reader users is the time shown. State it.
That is 9:10
